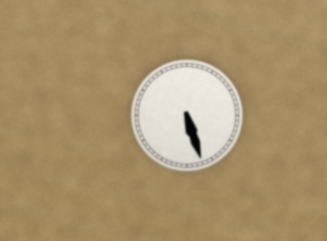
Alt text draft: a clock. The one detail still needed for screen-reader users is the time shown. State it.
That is 5:27
